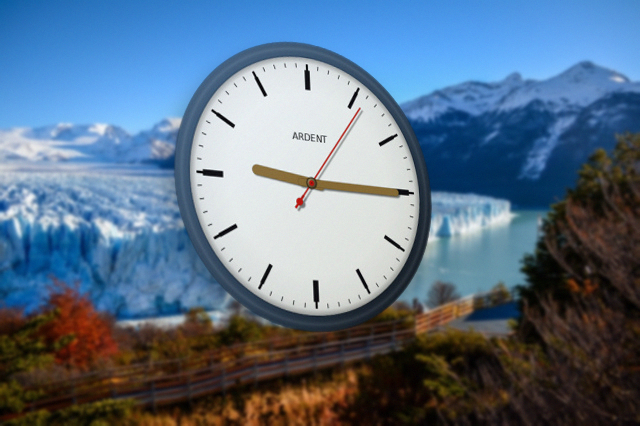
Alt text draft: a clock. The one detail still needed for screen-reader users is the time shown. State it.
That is 9:15:06
